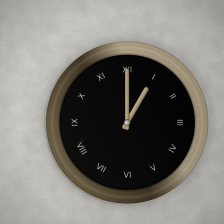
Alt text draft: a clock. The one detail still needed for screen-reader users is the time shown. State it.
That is 1:00
